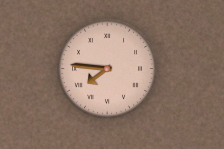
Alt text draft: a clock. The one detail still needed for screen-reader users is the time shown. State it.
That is 7:46
